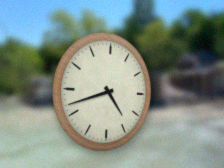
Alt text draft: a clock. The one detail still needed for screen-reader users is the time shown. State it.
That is 4:42
